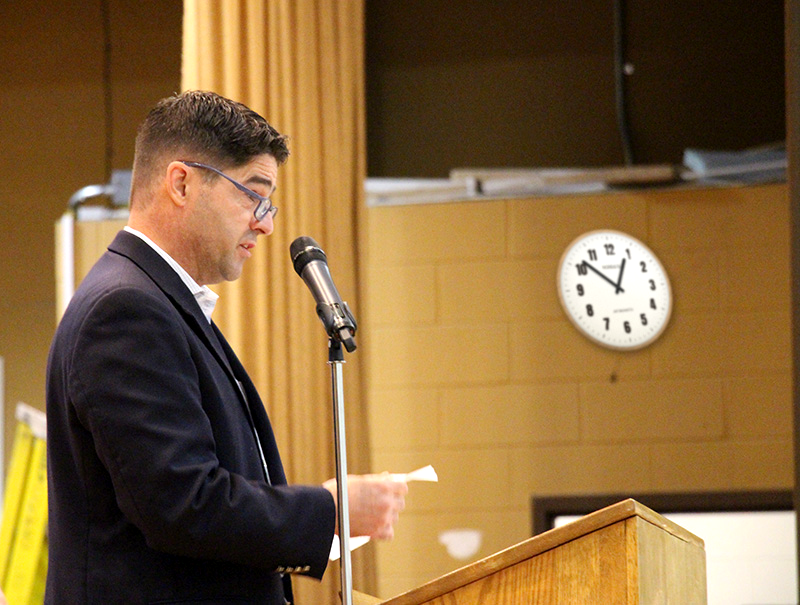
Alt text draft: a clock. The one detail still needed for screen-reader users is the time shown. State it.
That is 12:52
